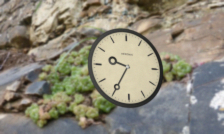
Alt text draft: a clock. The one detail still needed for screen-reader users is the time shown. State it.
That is 9:35
